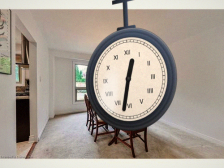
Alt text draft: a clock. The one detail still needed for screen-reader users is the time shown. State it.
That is 12:32
